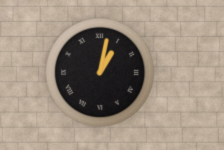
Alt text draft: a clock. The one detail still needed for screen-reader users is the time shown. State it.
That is 1:02
